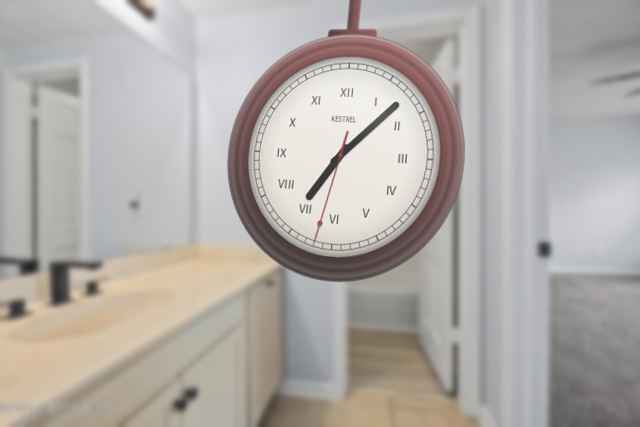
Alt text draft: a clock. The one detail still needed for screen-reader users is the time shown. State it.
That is 7:07:32
